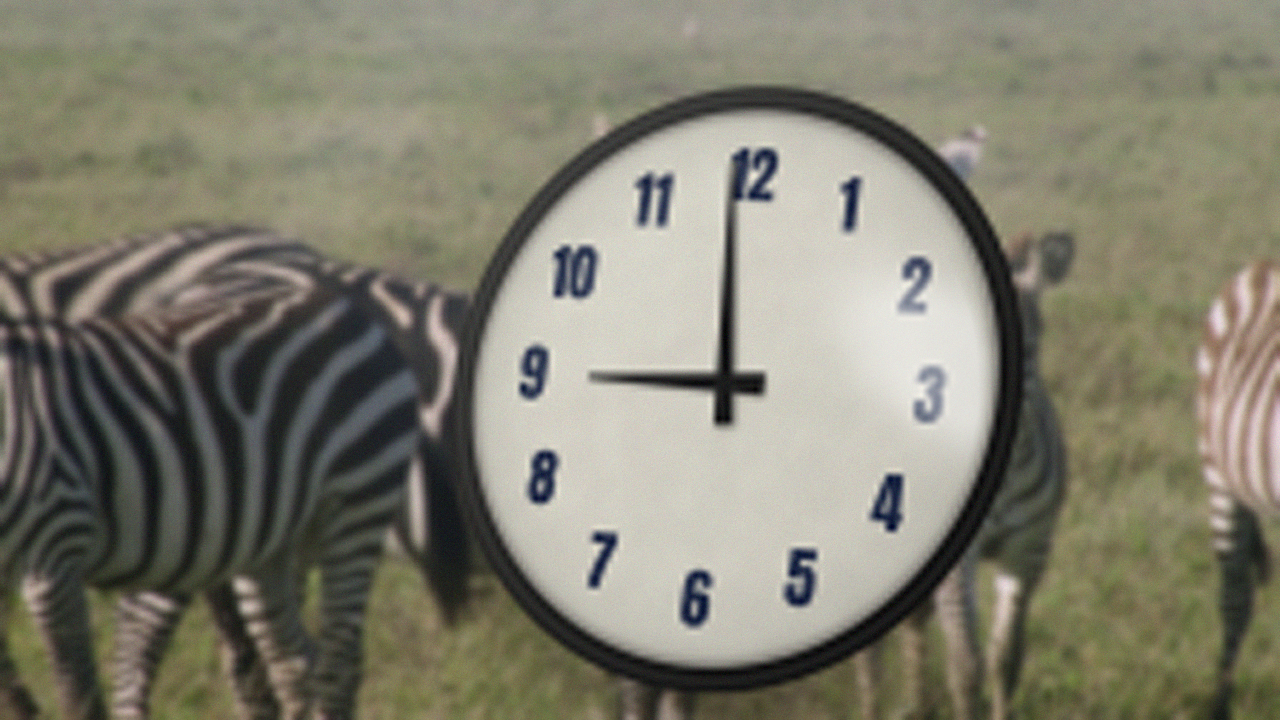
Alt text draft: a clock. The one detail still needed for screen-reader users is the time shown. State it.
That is 8:59
